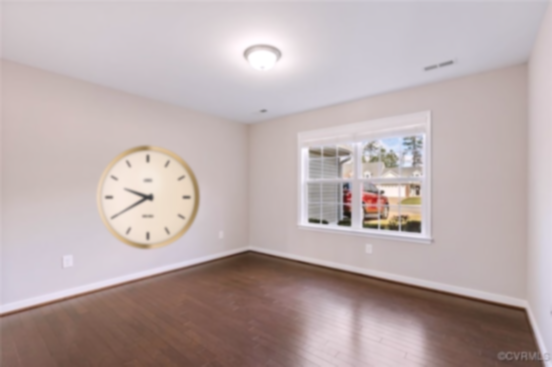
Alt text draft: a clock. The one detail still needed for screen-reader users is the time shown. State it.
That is 9:40
